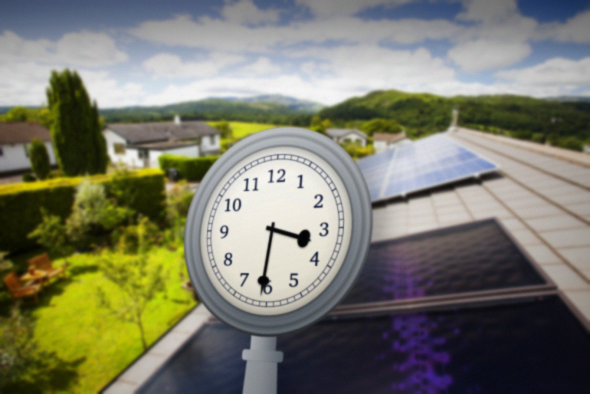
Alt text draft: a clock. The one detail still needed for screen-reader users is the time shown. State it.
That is 3:31
